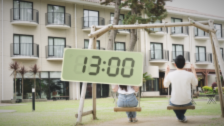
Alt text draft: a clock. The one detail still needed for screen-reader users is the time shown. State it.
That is 13:00
